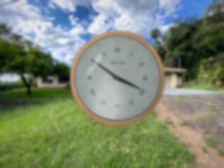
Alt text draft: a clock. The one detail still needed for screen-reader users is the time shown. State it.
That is 3:51
